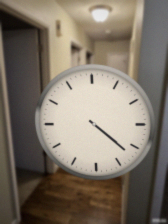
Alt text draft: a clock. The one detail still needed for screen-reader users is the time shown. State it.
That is 4:22
